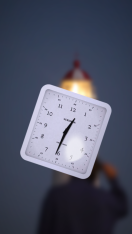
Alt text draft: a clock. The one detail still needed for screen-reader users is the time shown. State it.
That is 12:31
